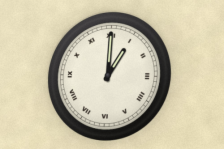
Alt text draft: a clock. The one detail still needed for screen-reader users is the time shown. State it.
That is 1:00
